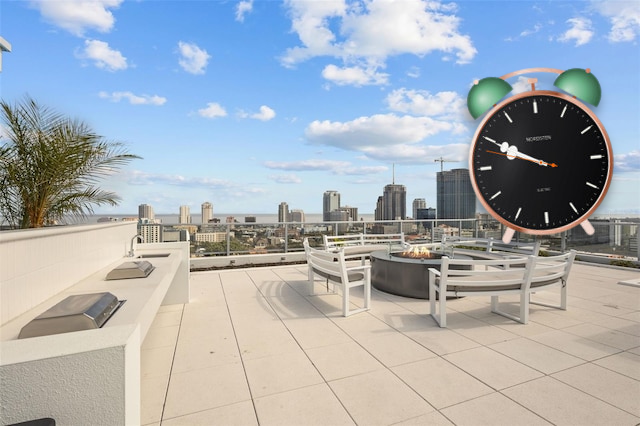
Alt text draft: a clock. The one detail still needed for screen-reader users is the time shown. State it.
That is 9:49:48
